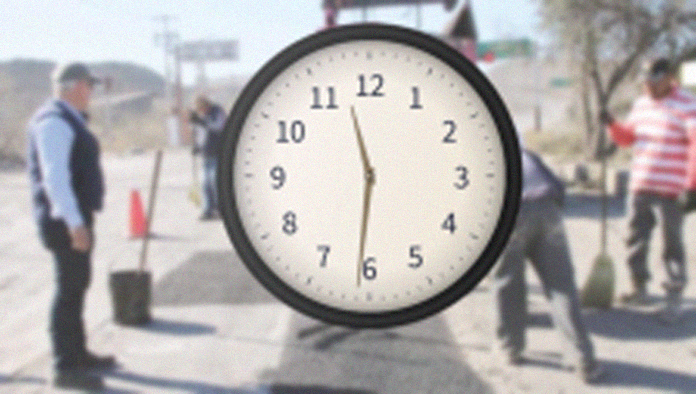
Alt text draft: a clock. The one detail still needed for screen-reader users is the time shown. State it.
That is 11:31
